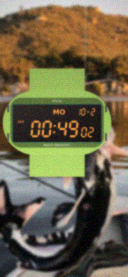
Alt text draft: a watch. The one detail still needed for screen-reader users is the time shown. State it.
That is 0:49:02
